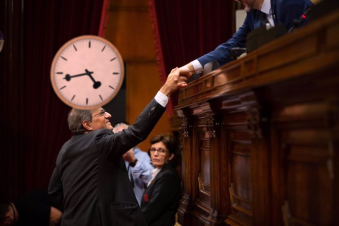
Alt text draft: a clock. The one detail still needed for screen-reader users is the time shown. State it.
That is 4:43
